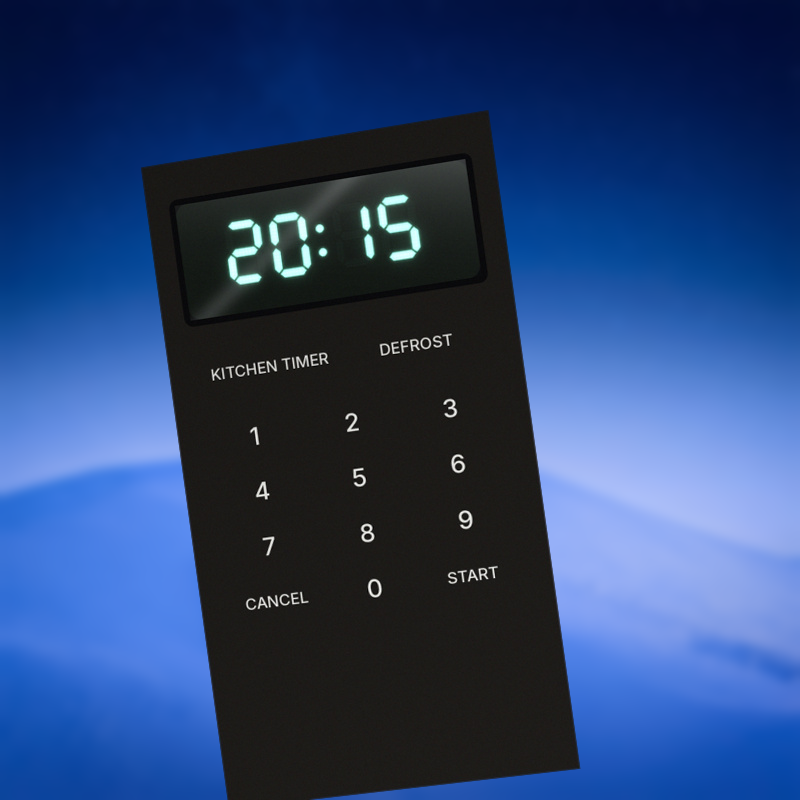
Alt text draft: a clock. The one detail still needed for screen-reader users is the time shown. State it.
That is 20:15
